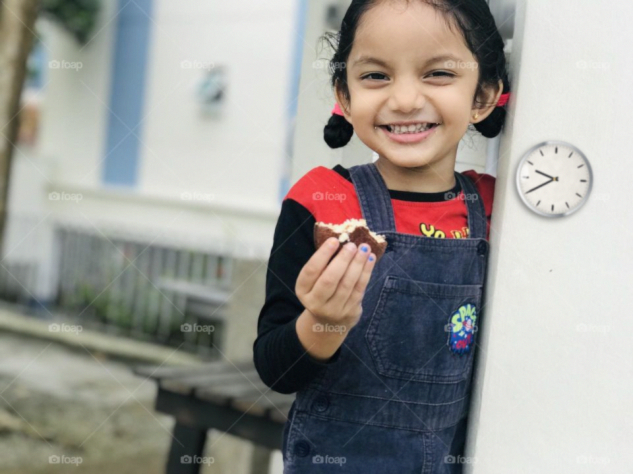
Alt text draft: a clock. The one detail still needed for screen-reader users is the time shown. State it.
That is 9:40
